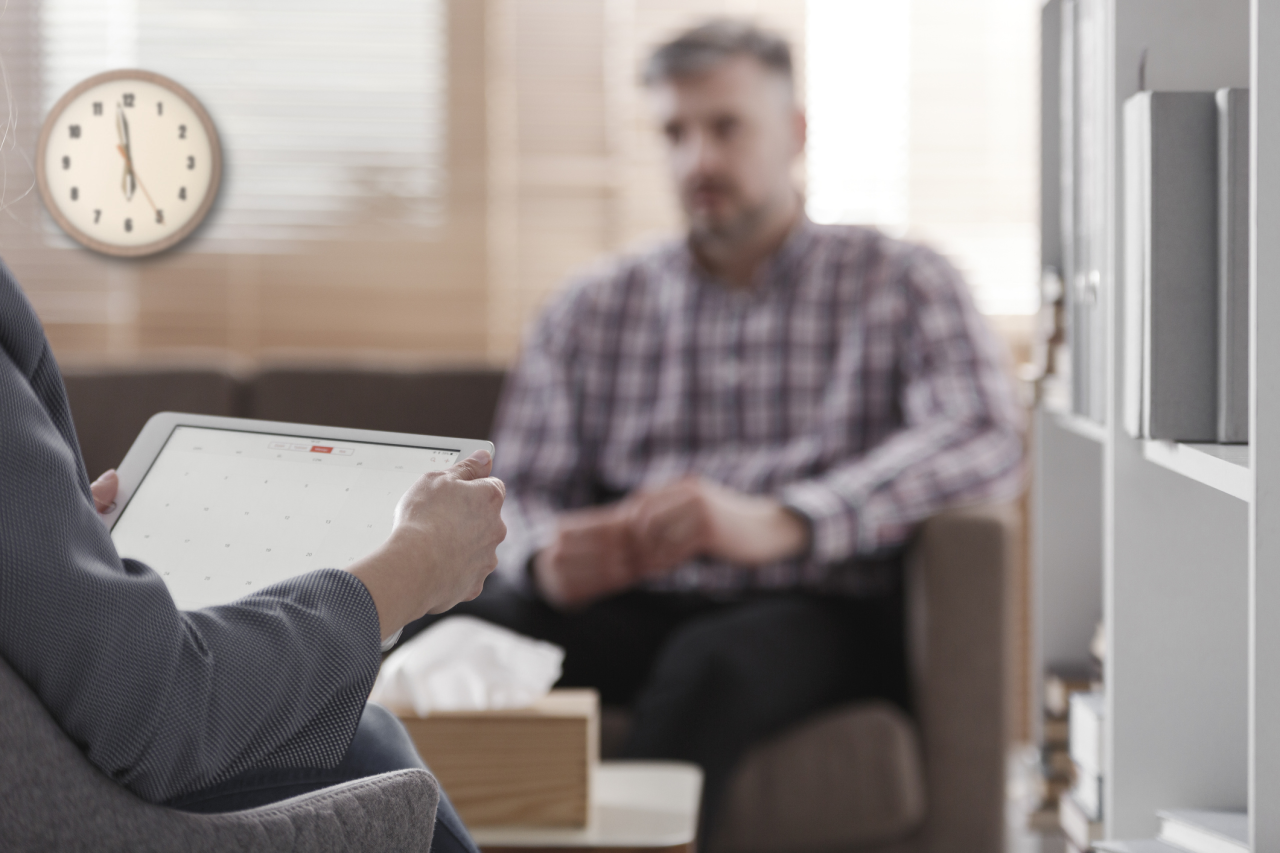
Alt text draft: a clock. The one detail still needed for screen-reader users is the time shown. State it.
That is 5:58:25
